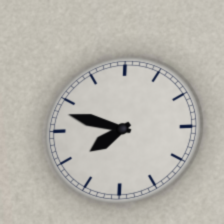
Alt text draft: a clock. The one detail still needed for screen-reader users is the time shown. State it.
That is 7:48
